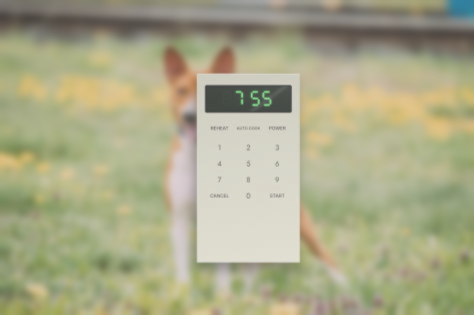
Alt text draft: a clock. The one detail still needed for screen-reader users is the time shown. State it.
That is 7:55
